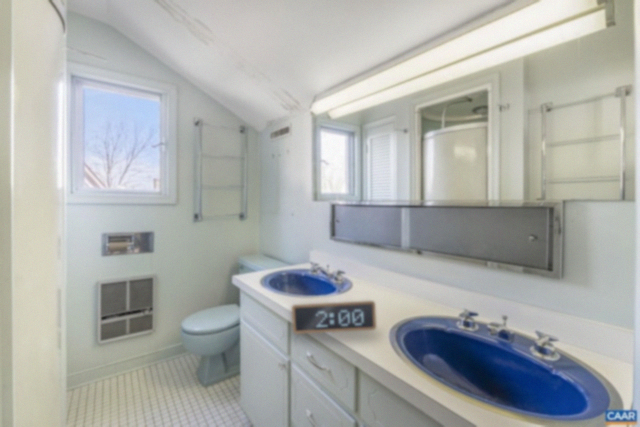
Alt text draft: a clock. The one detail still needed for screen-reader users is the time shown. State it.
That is 2:00
